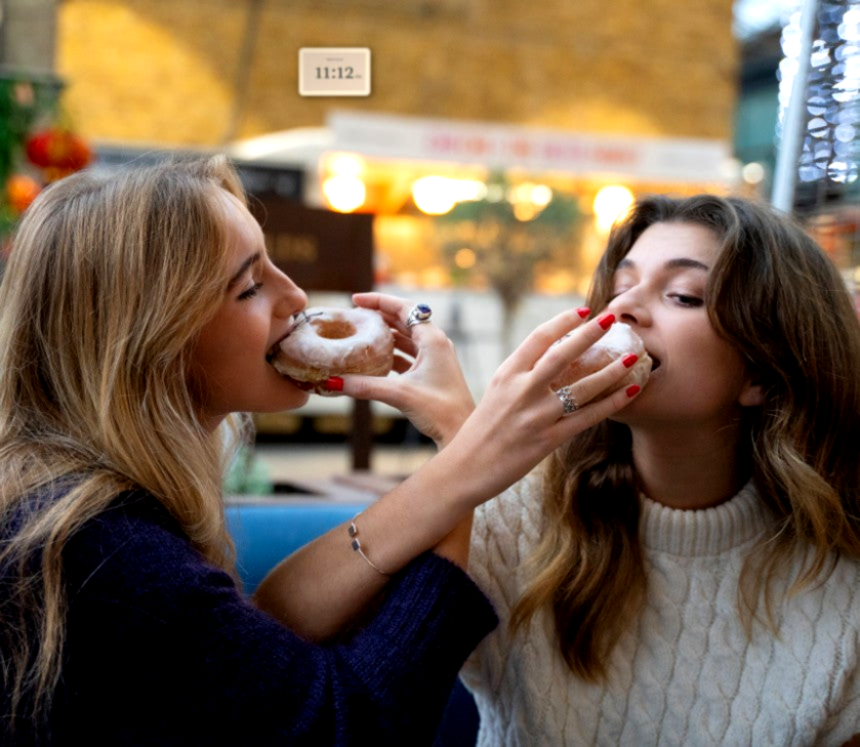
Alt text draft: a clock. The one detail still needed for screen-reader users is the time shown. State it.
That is 11:12
